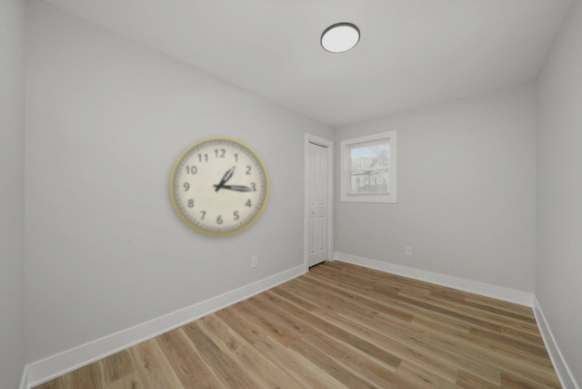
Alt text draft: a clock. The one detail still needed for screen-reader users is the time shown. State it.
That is 1:16
